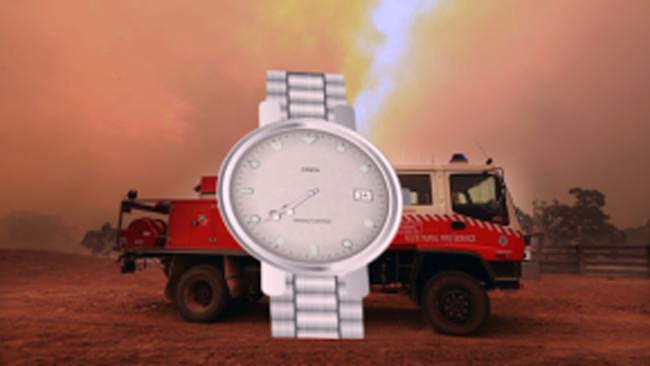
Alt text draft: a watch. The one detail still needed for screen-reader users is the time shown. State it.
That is 7:39
